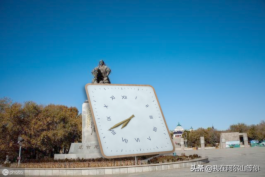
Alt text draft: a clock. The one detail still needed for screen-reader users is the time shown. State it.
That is 7:41
